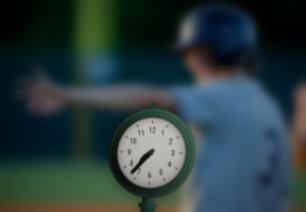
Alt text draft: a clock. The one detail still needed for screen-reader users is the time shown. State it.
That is 7:37
